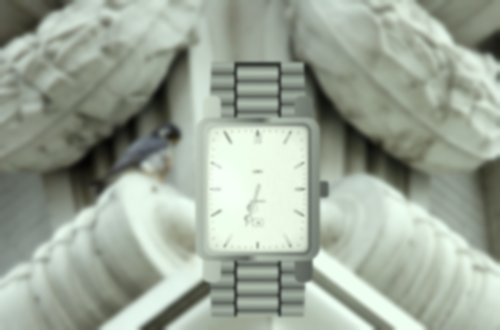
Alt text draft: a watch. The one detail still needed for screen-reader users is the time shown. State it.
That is 6:33
